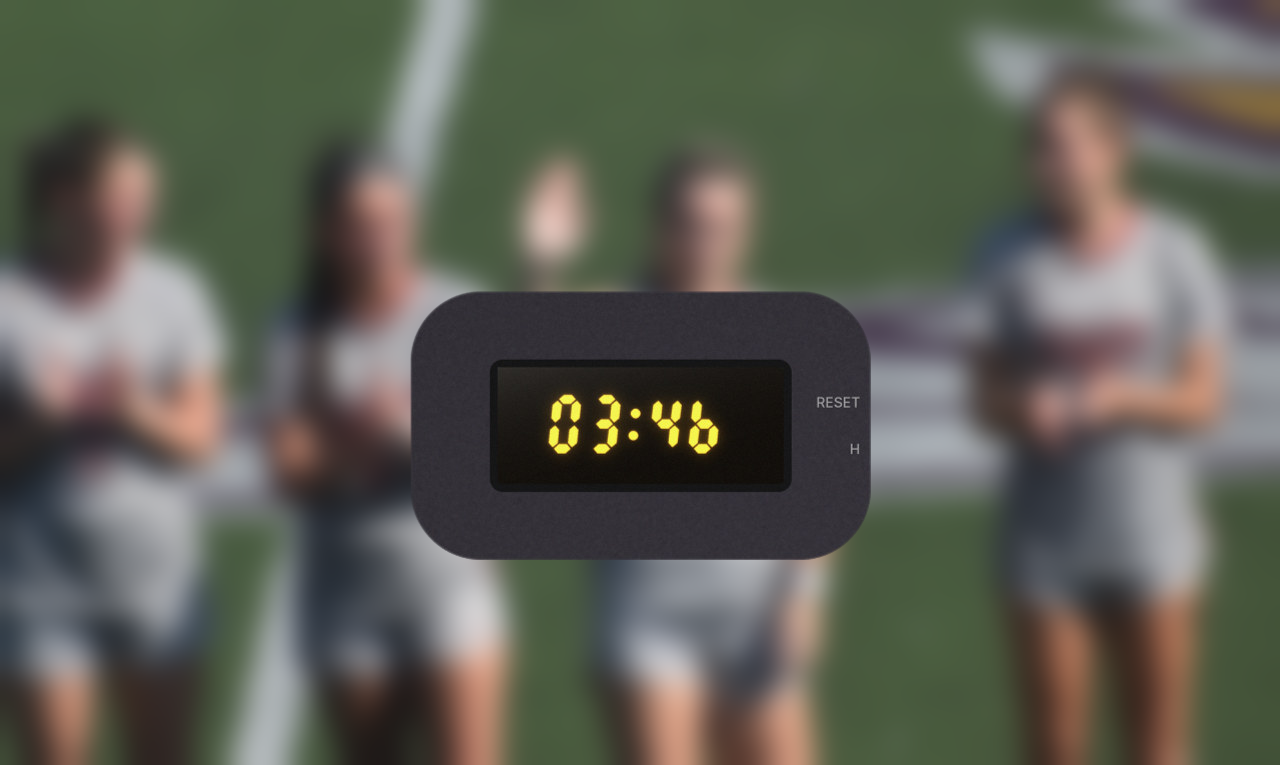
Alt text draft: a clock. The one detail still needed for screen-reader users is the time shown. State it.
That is 3:46
